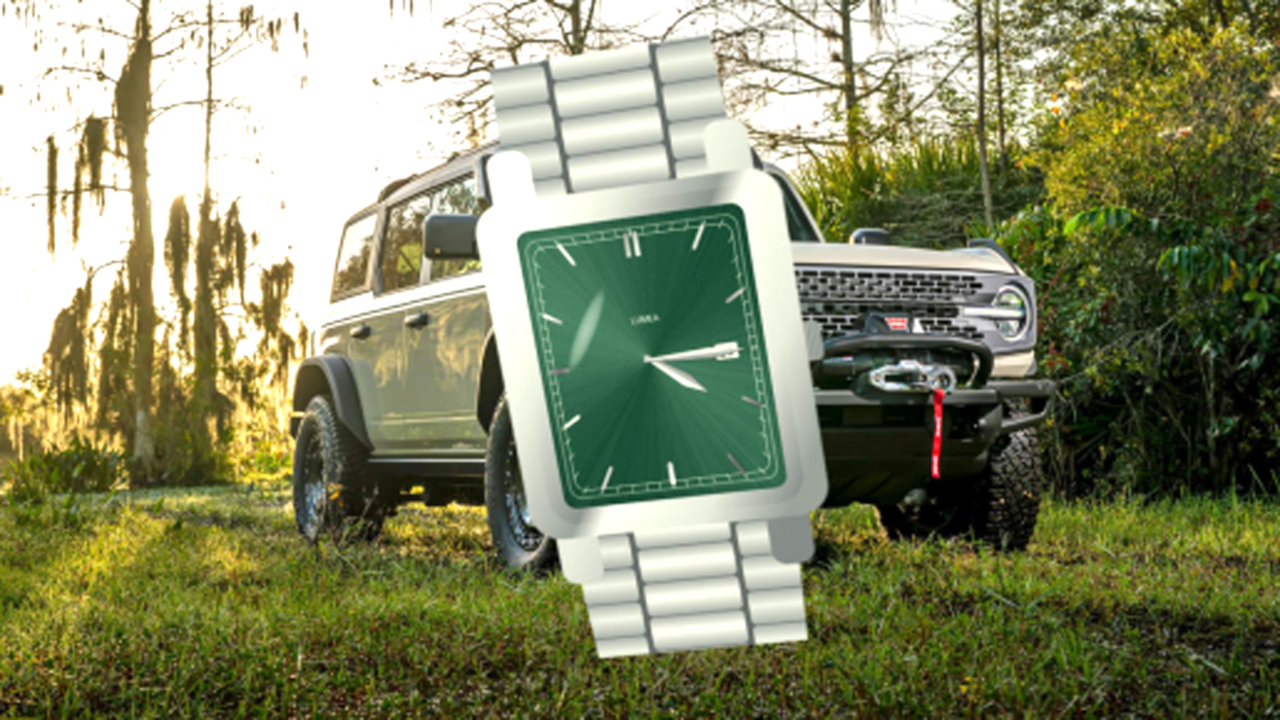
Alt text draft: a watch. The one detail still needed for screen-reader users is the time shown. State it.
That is 4:15
